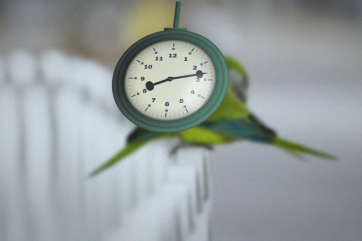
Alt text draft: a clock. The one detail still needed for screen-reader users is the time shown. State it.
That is 8:13
